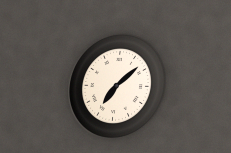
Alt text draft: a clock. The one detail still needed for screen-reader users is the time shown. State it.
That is 7:08
